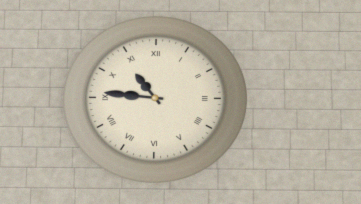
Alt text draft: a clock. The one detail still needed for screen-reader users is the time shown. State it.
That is 10:46
